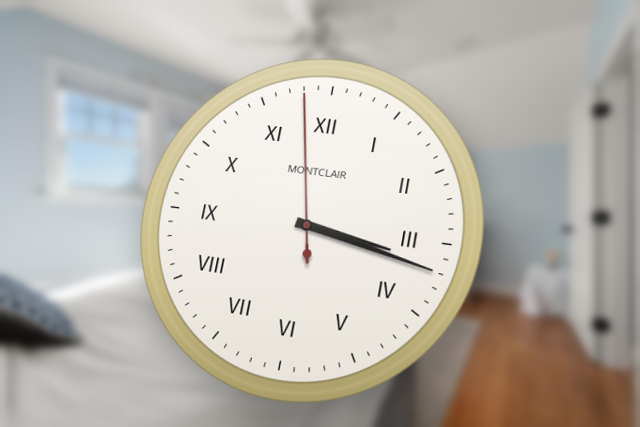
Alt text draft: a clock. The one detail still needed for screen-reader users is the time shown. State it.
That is 3:16:58
